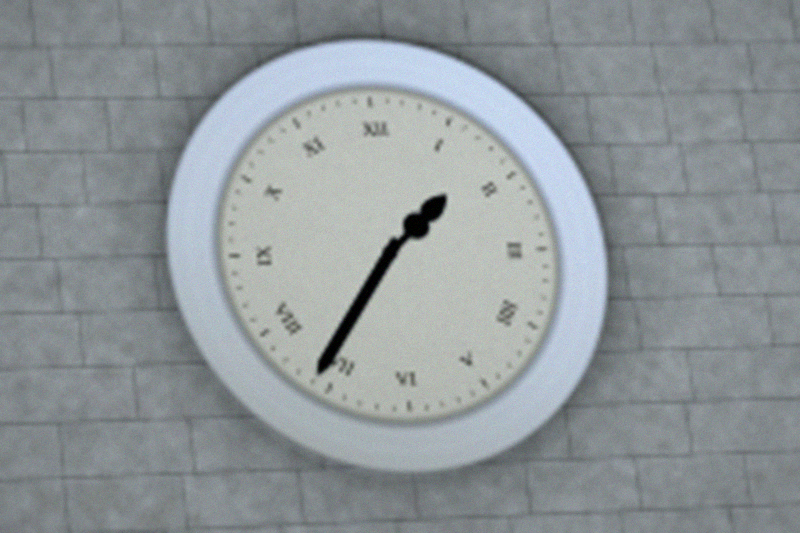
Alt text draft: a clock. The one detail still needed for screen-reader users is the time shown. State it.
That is 1:36
